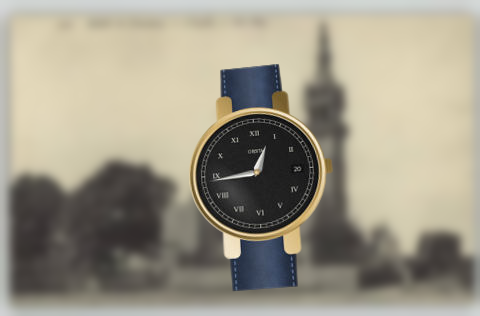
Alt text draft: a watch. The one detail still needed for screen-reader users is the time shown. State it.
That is 12:44
